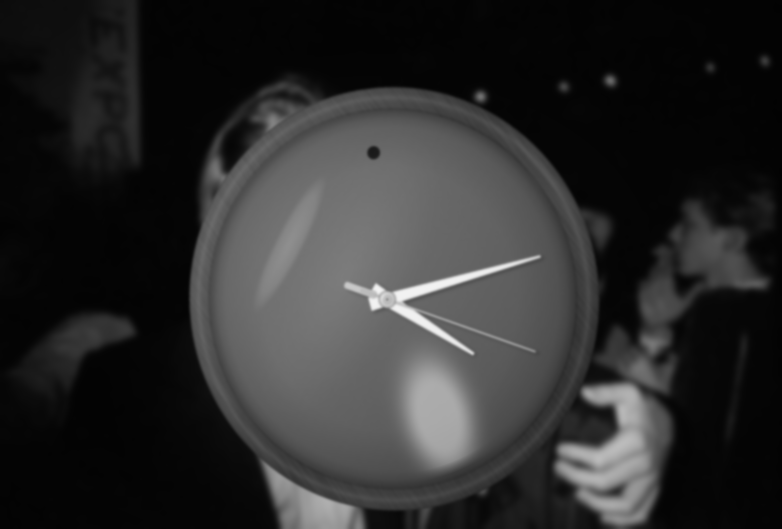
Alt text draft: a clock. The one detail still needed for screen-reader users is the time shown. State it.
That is 4:13:19
